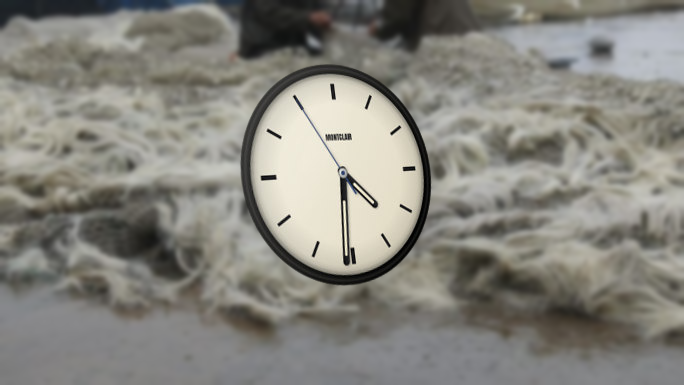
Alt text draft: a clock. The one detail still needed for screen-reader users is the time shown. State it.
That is 4:30:55
